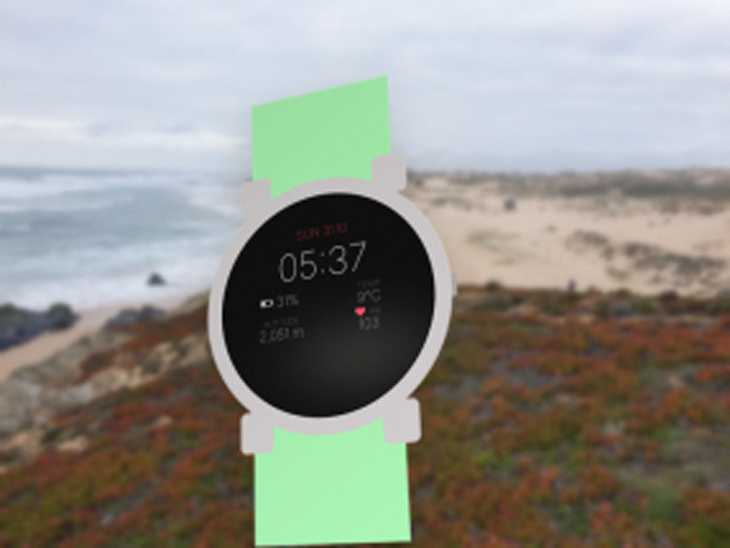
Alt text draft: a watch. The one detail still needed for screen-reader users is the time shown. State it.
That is 5:37
